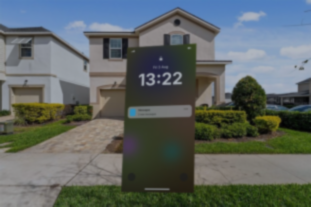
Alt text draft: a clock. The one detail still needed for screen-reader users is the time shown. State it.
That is 13:22
